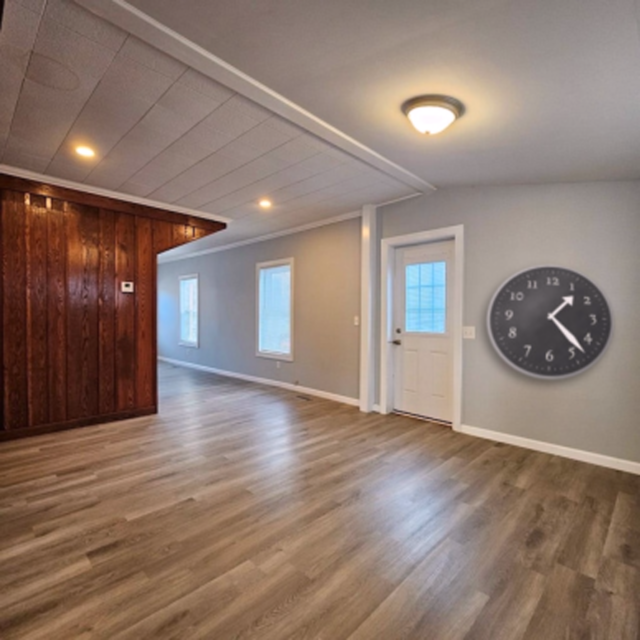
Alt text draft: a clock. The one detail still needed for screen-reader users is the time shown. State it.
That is 1:23
